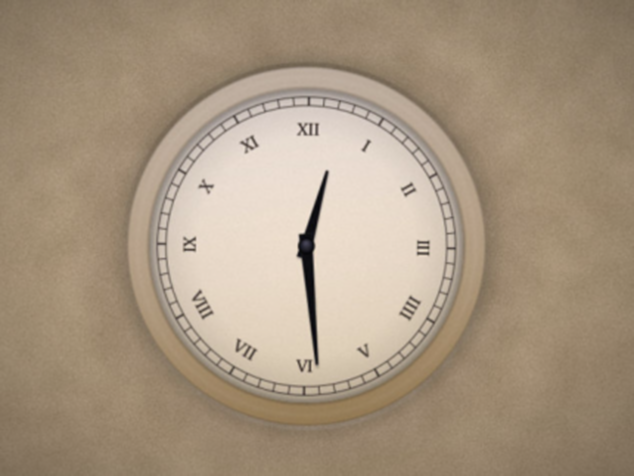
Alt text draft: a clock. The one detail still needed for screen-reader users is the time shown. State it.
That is 12:29
